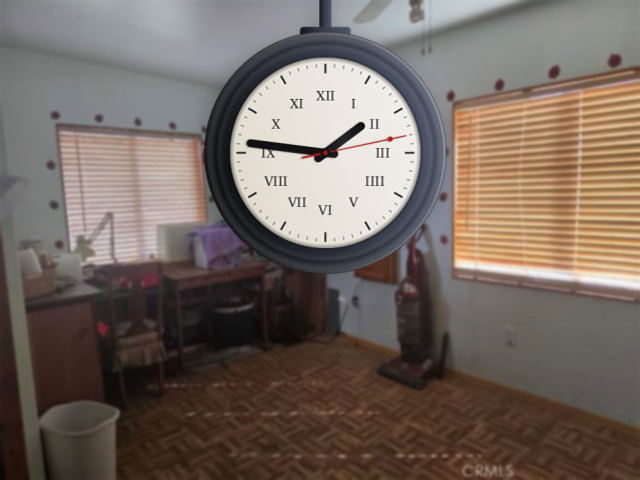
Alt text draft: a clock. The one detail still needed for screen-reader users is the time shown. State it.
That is 1:46:13
